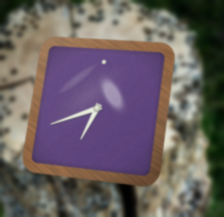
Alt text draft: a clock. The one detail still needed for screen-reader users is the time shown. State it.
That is 6:41
